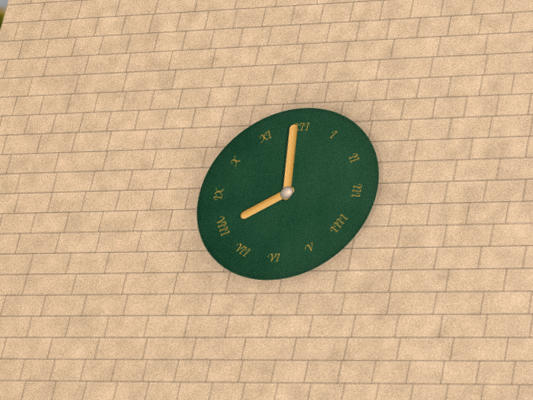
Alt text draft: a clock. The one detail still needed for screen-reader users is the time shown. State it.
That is 7:59
